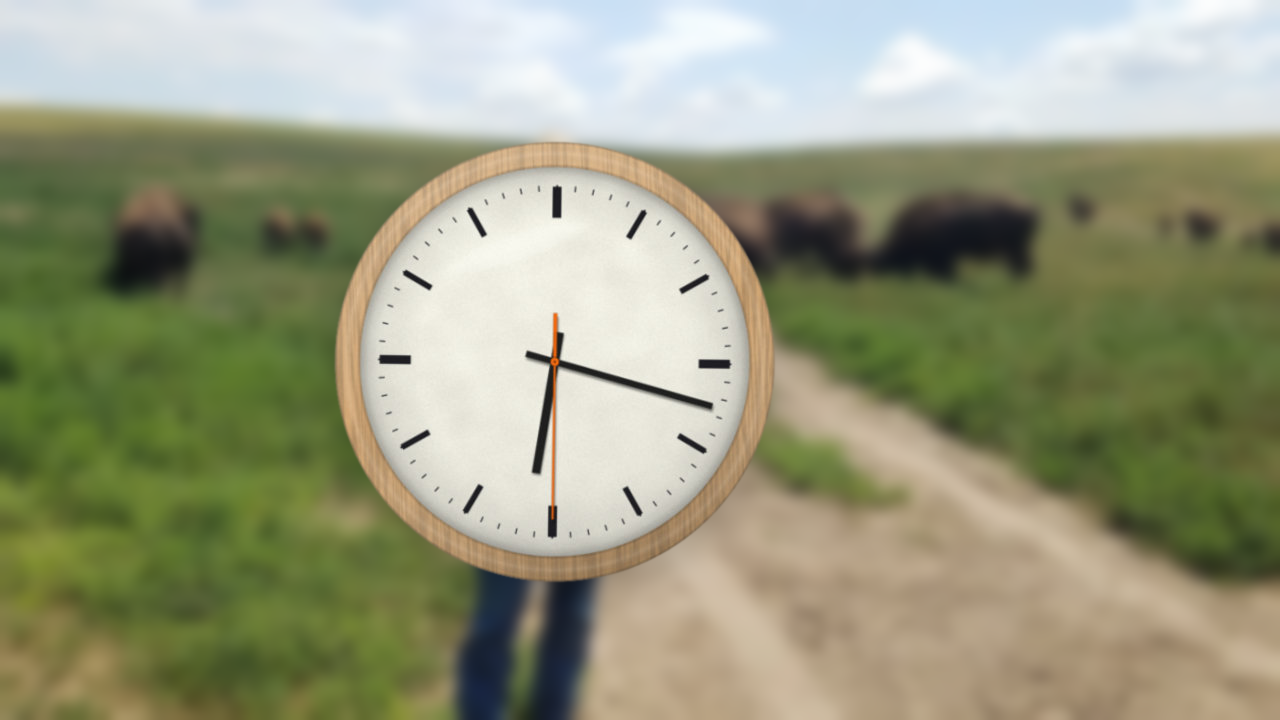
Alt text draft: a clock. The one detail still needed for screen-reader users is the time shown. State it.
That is 6:17:30
